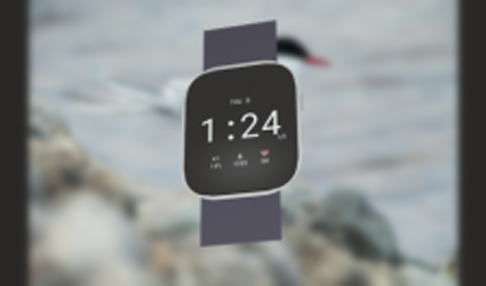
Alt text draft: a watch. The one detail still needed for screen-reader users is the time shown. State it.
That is 1:24
